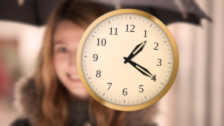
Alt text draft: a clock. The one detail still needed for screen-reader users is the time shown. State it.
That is 1:20
